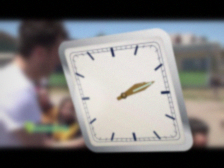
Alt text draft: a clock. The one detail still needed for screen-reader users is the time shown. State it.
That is 2:12
